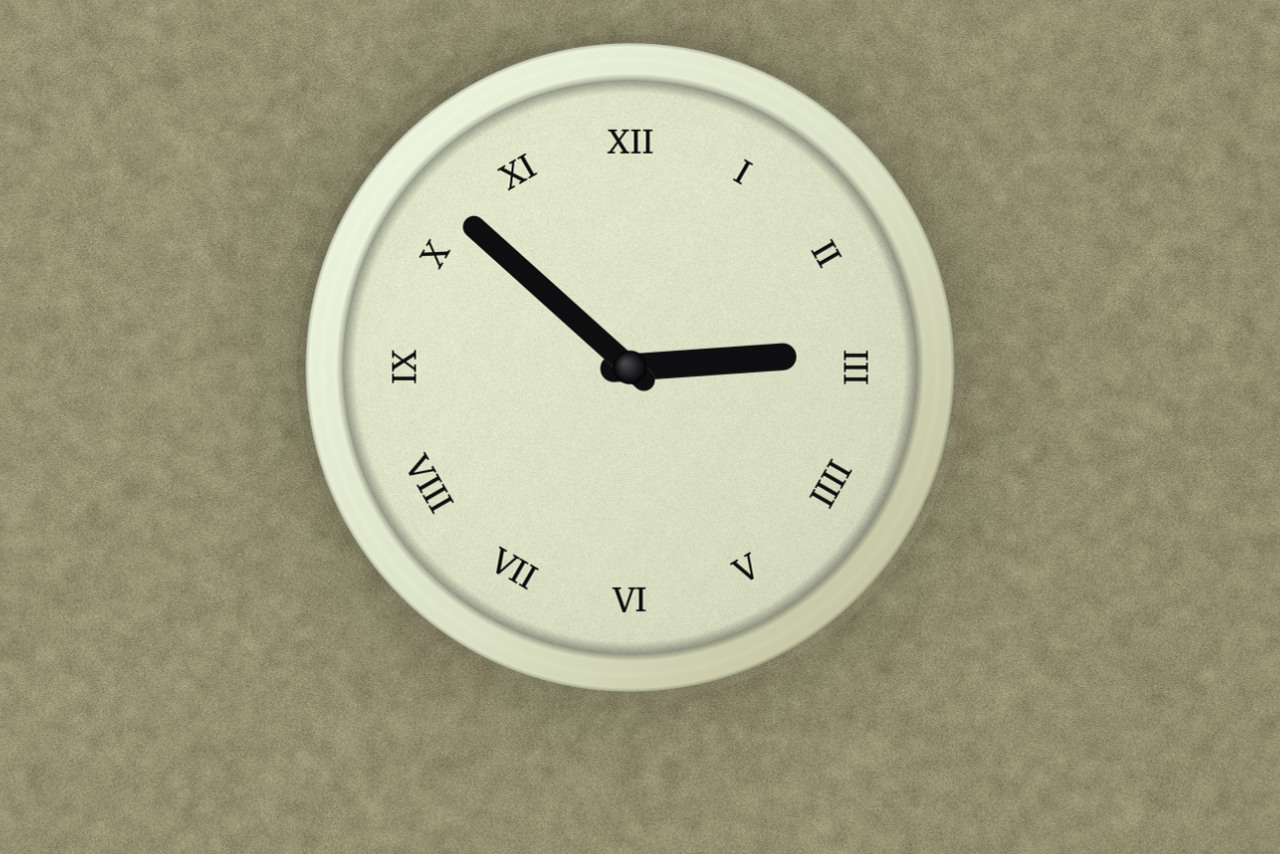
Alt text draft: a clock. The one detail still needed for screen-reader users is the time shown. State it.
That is 2:52
